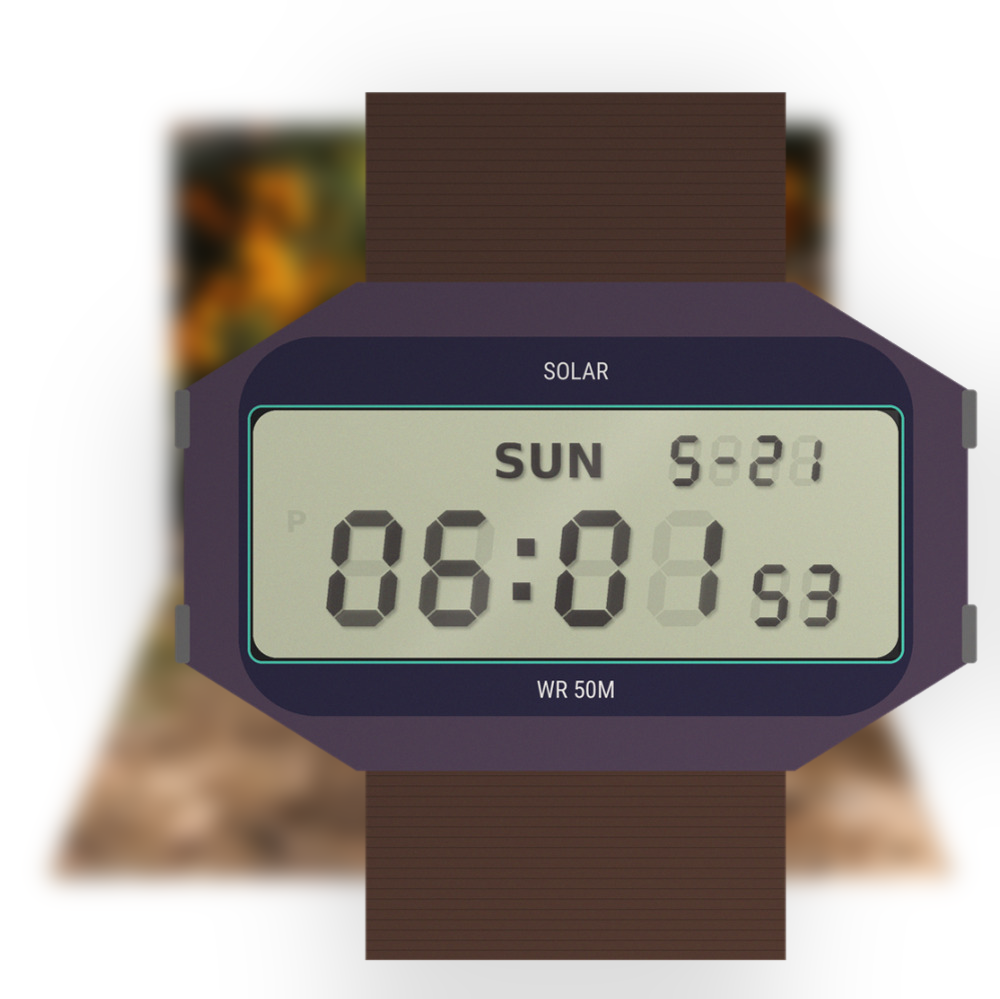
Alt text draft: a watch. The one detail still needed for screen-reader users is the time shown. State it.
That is 6:01:53
